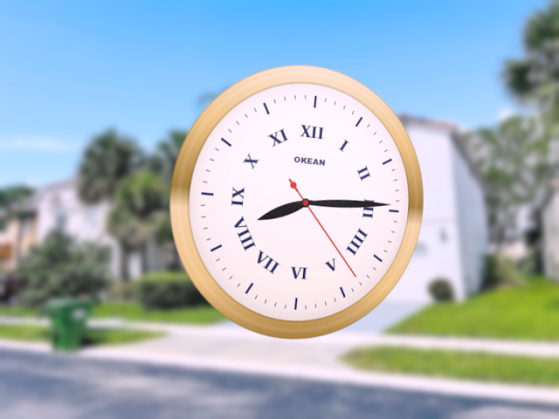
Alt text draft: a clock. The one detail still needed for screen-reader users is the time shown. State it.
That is 8:14:23
